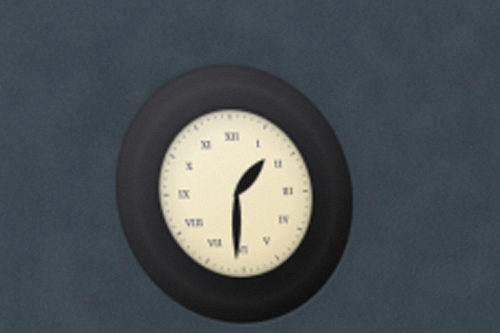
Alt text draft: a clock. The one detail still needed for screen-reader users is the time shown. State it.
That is 1:31
